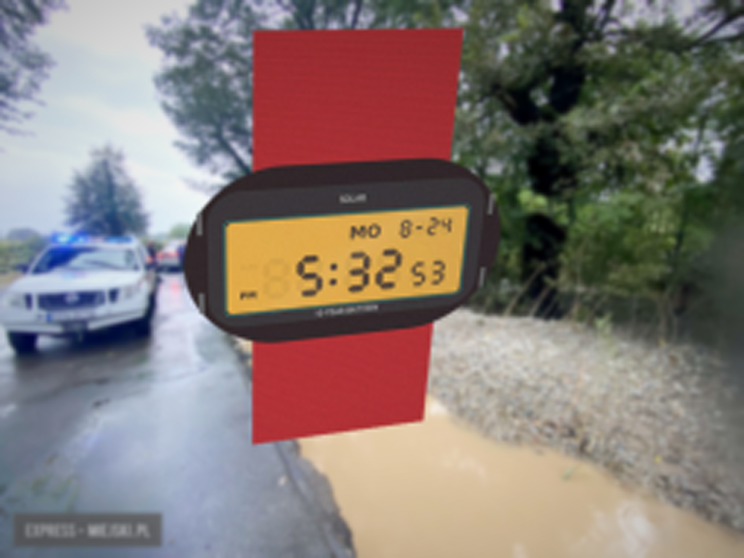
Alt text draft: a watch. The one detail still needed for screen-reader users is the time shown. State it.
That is 5:32:53
